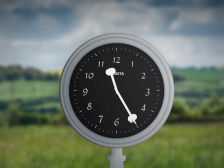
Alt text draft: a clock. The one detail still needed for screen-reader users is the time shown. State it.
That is 11:25
